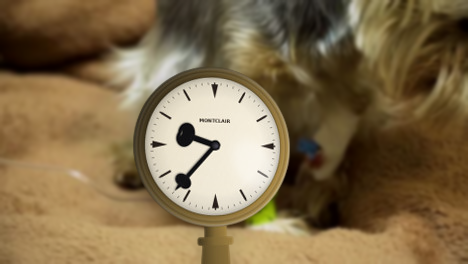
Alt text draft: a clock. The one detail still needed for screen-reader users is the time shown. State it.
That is 9:37
